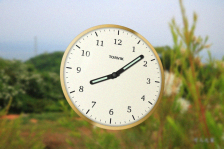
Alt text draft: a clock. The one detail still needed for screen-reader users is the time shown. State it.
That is 8:08
